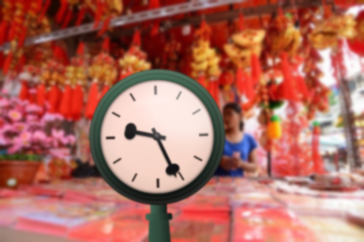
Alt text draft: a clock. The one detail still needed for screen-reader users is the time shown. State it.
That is 9:26
